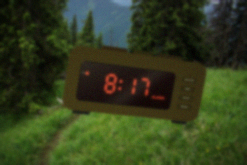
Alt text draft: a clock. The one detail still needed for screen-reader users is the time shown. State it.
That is 8:17
